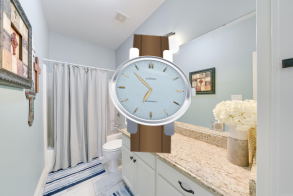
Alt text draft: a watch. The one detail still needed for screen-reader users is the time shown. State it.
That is 6:53
